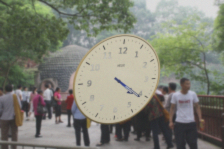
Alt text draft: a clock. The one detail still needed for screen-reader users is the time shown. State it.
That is 4:21
